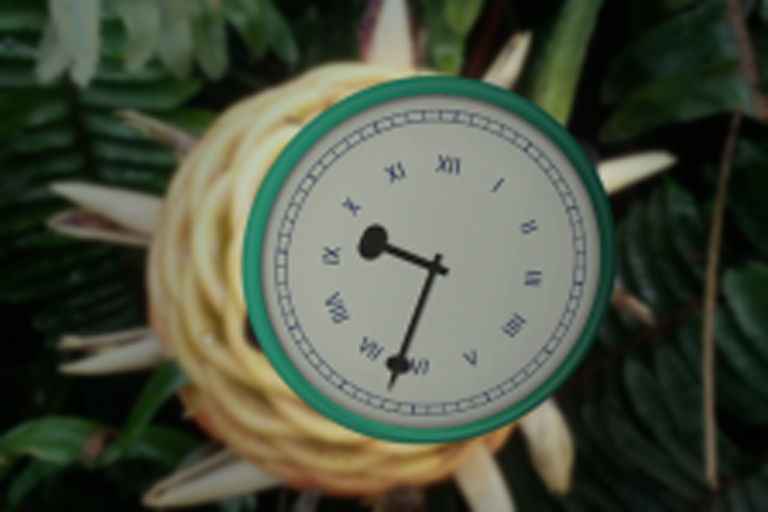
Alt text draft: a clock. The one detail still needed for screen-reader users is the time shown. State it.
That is 9:32
